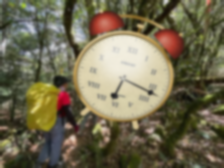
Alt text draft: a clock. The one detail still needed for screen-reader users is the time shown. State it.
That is 6:17
